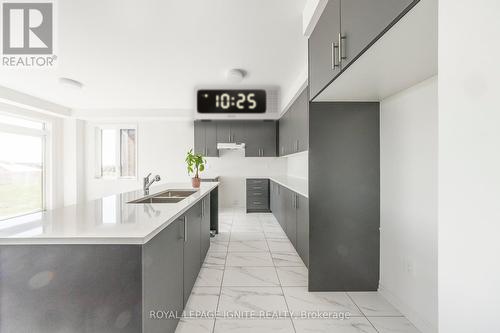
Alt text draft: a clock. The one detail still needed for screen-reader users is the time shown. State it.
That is 10:25
